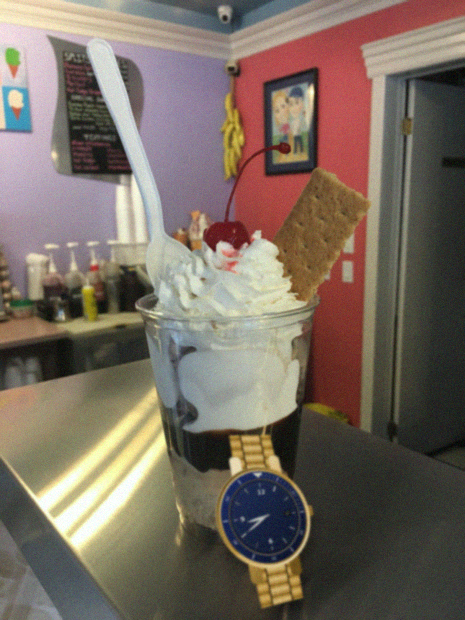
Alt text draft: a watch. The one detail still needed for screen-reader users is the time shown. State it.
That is 8:40
